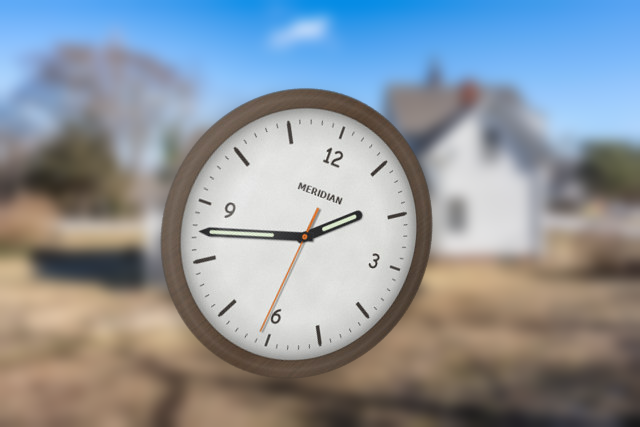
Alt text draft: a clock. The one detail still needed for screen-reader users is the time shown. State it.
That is 1:42:31
